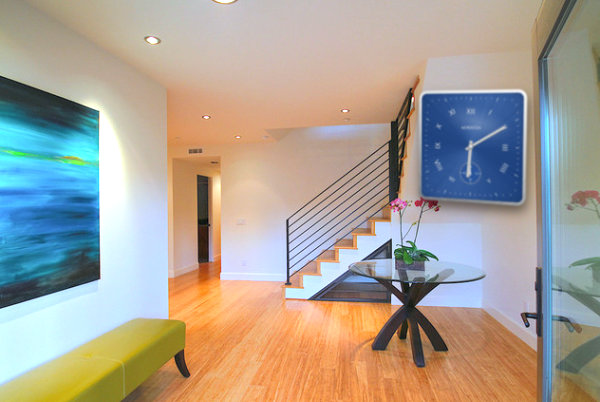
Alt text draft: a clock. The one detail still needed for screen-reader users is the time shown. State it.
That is 6:10
